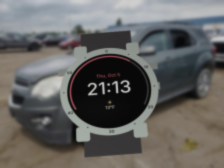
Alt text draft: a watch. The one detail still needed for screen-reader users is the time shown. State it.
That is 21:13
